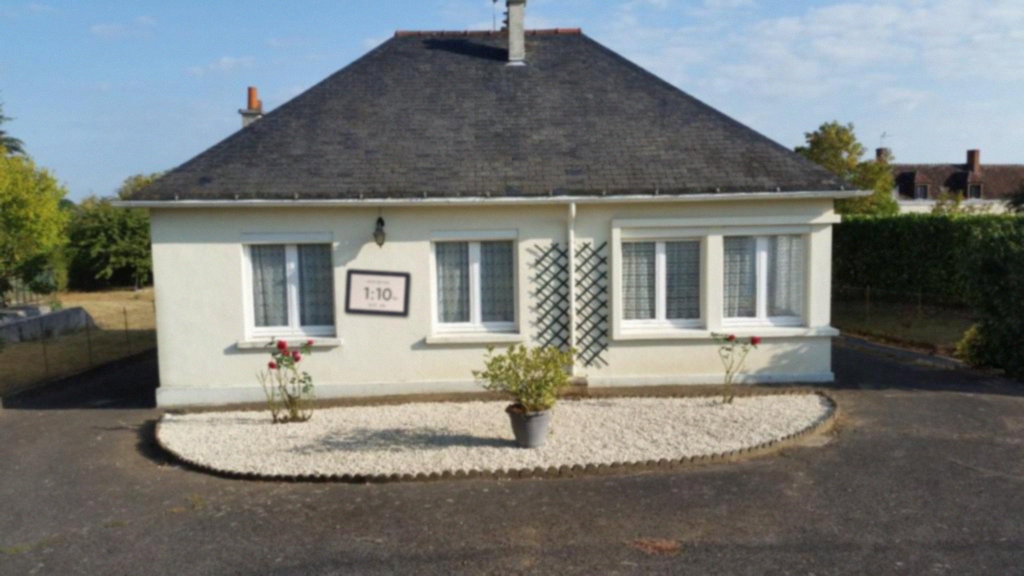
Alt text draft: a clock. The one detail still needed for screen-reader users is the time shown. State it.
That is 1:10
